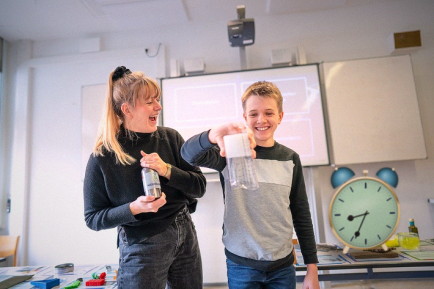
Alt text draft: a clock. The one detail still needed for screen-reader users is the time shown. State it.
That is 8:34
